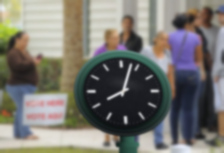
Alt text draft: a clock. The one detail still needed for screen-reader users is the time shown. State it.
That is 8:03
